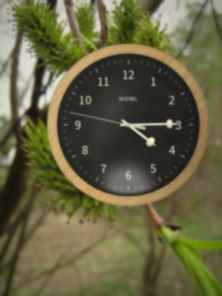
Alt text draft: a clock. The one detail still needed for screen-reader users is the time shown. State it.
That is 4:14:47
